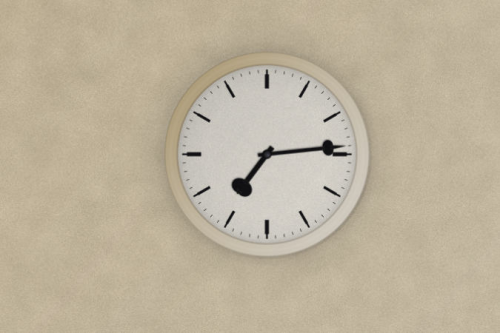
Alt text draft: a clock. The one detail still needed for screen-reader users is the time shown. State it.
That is 7:14
